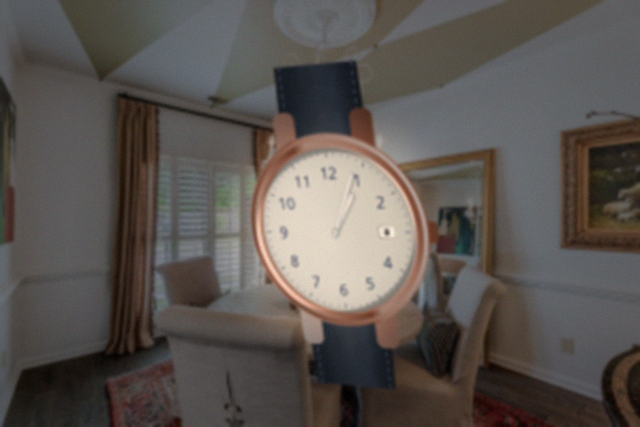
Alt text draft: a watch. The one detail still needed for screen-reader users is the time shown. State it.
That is 1:04
